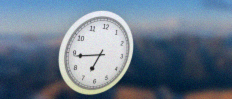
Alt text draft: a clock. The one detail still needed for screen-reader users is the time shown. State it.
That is 6:44
